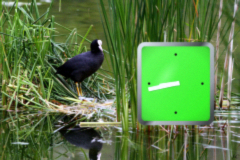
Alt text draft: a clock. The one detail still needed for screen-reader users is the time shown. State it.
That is 8:43
